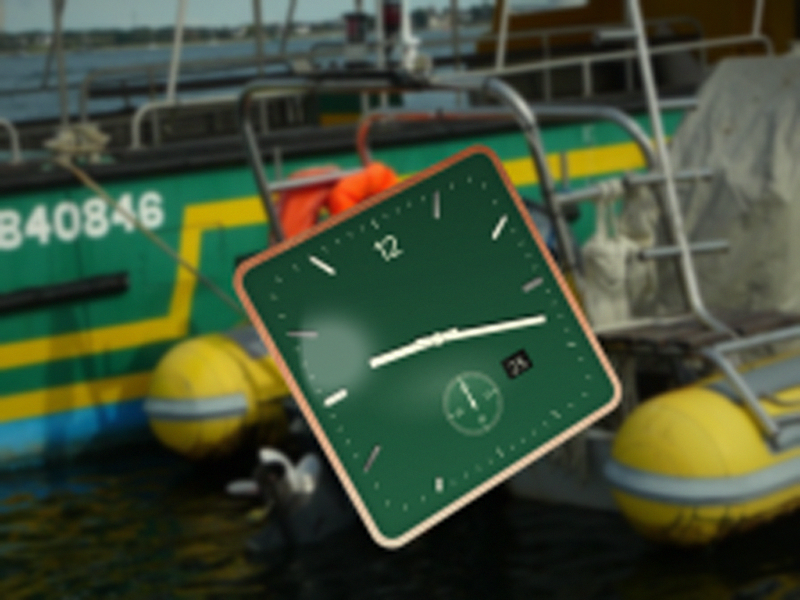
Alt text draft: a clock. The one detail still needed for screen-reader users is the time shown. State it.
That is 9:18
